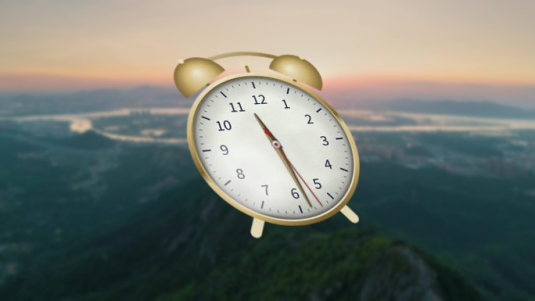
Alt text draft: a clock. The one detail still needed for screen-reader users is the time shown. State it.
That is 11:28:27
